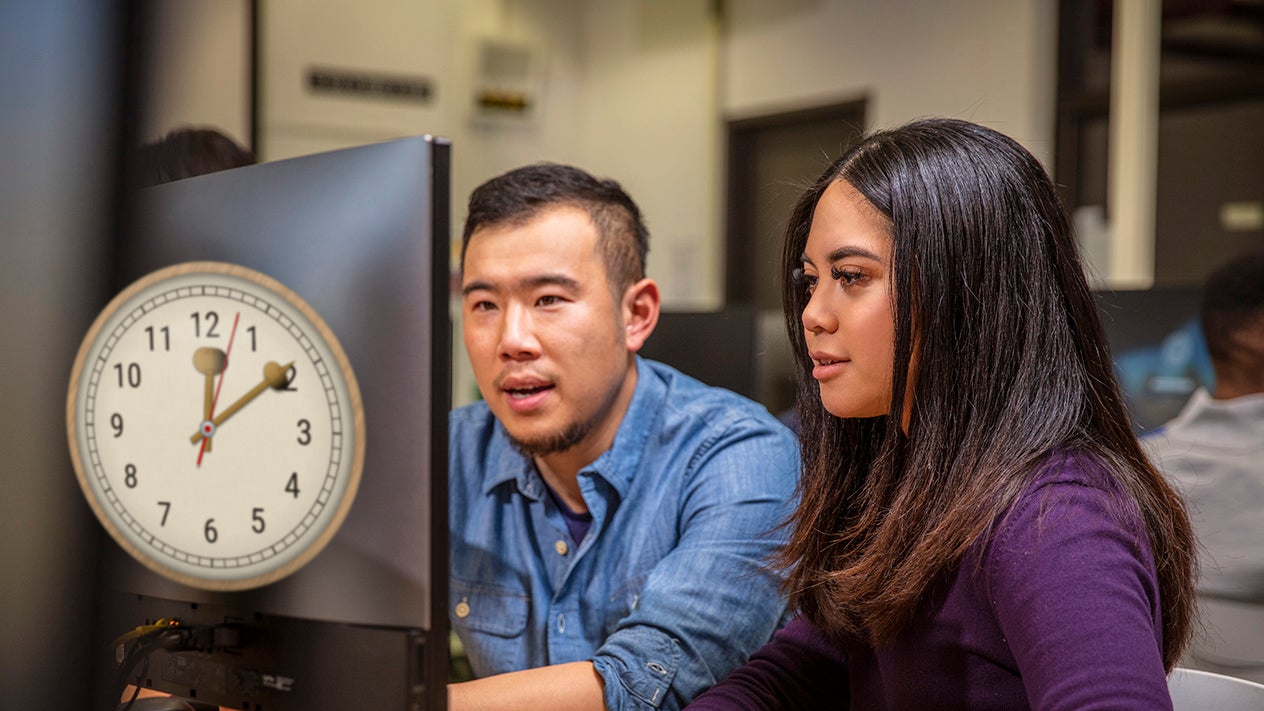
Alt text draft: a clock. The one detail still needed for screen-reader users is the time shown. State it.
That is 12:09:03
